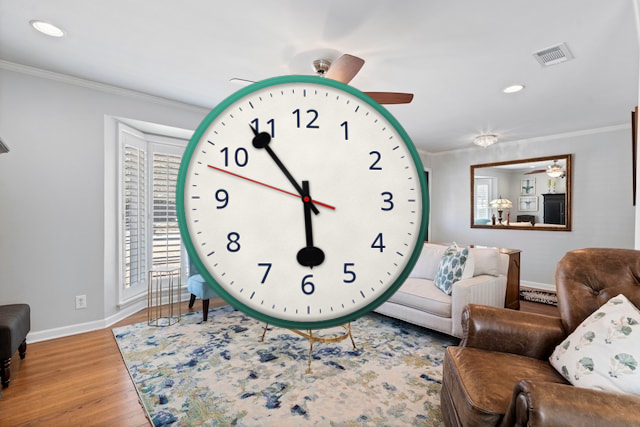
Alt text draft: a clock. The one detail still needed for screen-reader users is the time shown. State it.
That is 5:53:48
